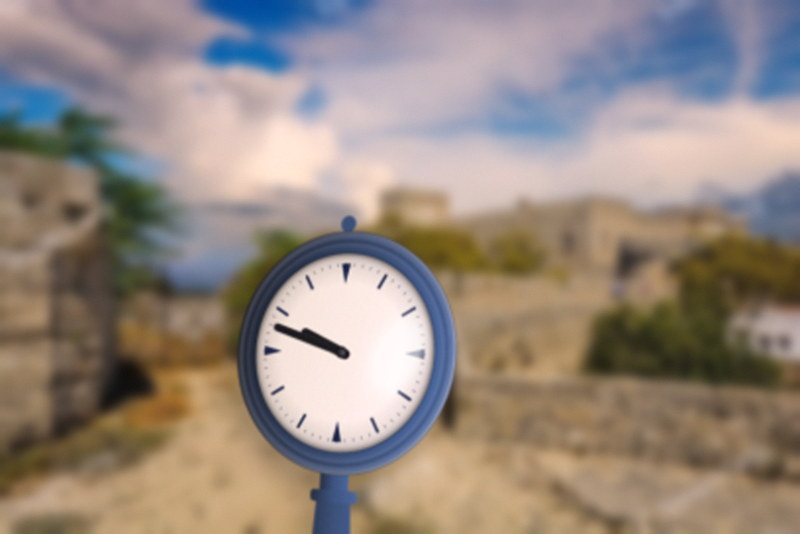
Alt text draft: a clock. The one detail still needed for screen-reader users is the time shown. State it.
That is 9:48
